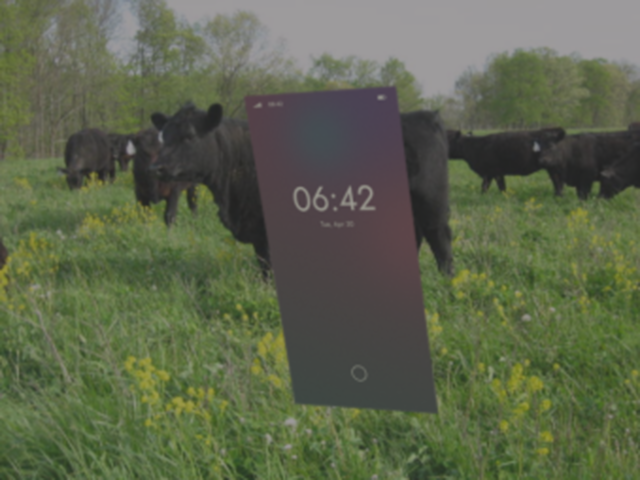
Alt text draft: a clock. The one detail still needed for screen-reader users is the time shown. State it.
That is 6:42
